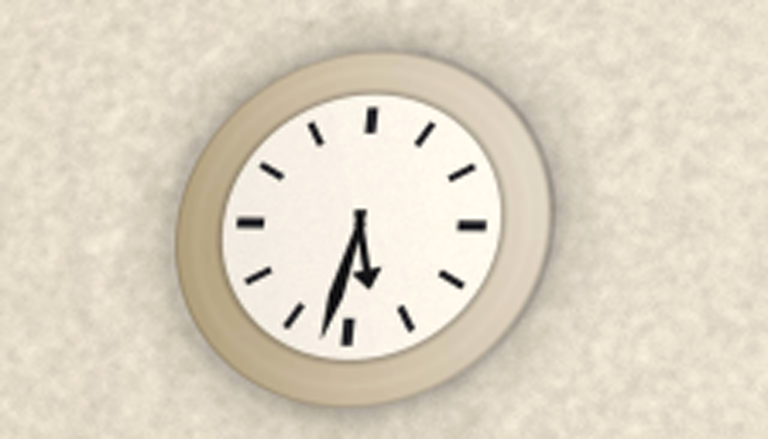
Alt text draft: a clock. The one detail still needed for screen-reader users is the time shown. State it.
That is 5:32
